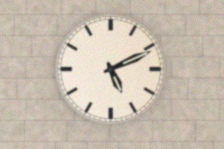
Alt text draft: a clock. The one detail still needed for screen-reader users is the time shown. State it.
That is 5:11
